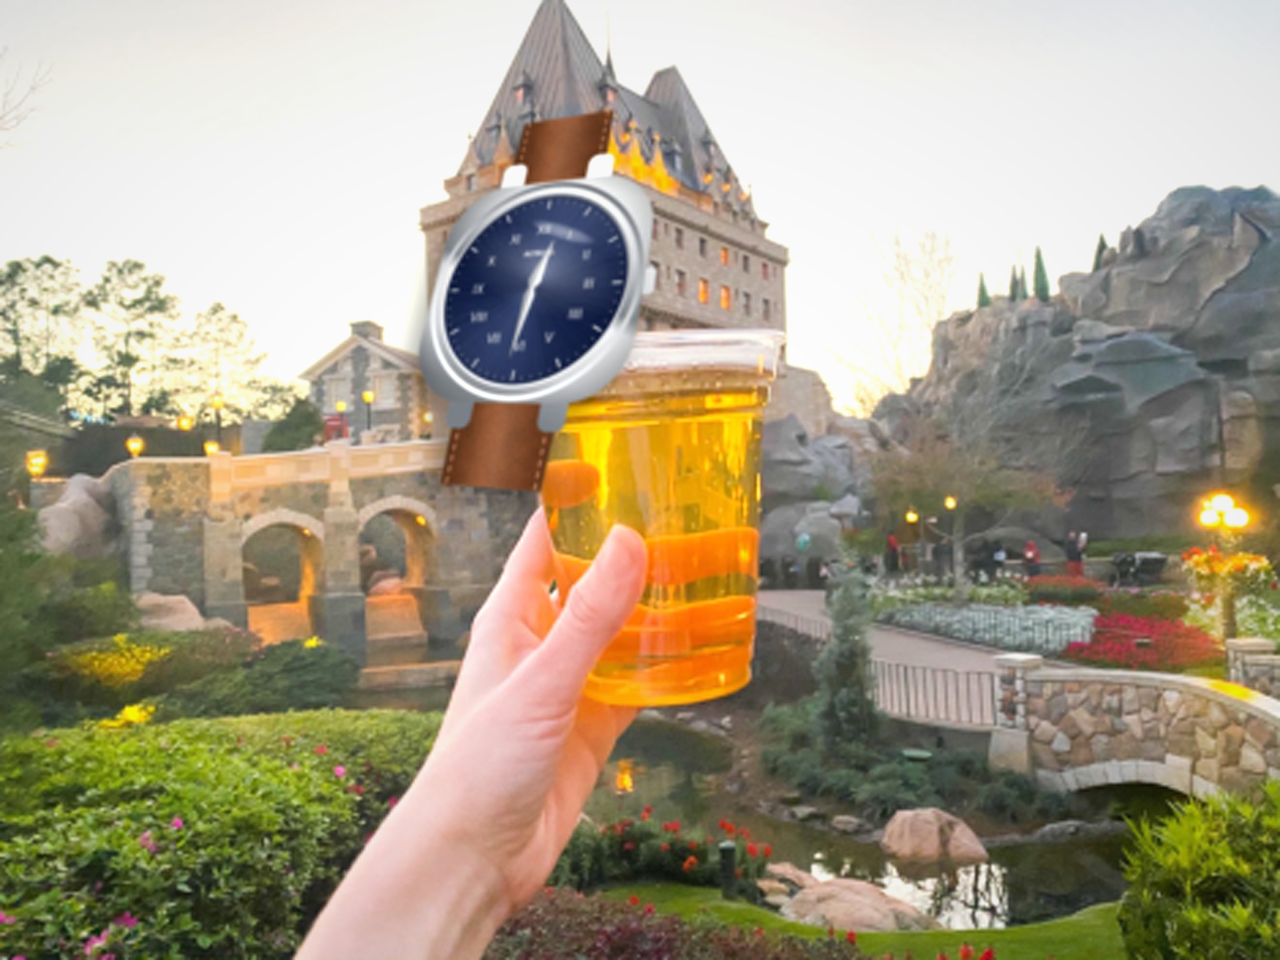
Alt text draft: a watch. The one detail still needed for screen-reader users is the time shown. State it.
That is 12:31
